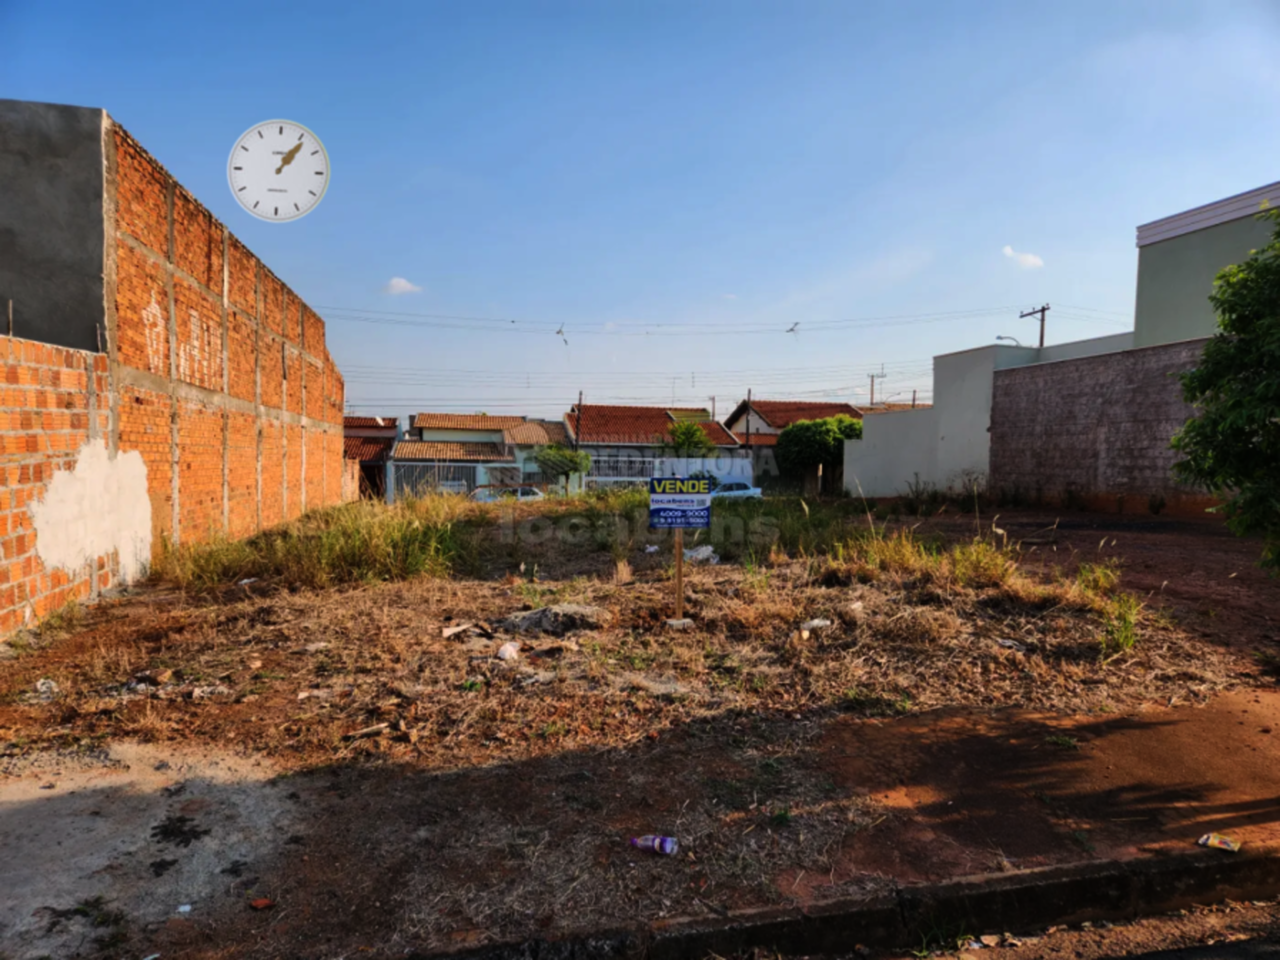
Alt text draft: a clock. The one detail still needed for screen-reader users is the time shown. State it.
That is 1:06
